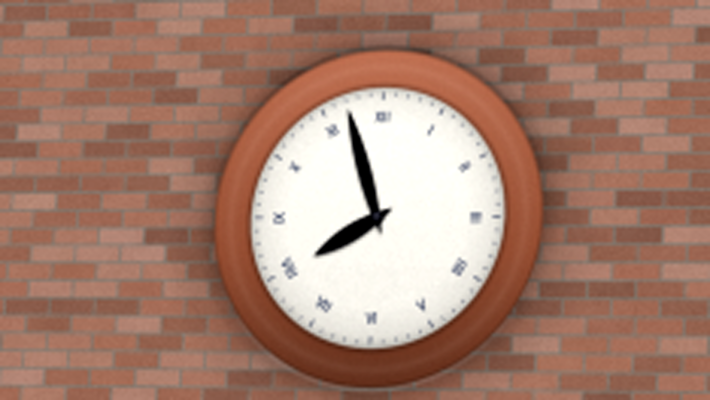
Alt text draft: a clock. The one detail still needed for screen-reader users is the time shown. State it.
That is 7:57
